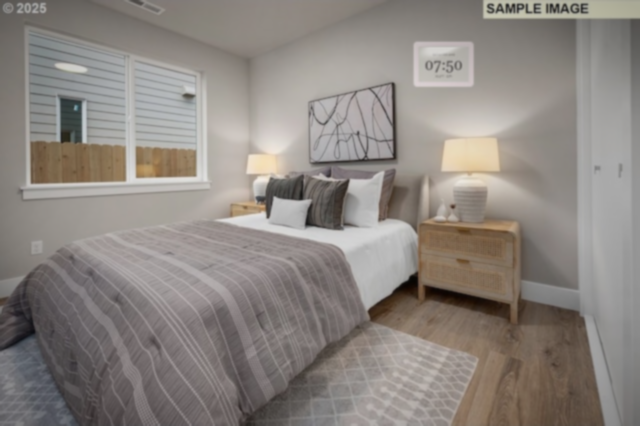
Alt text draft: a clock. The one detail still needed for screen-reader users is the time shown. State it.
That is 7:50
